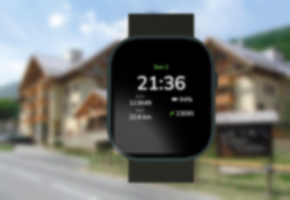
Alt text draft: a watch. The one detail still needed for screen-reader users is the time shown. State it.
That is 21:36
